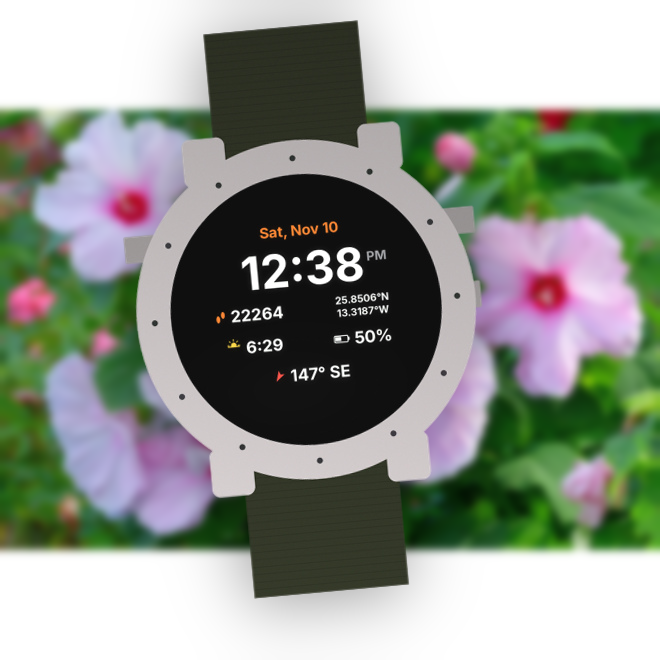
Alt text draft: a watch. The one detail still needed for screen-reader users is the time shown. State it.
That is 12:38
